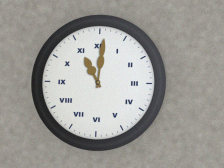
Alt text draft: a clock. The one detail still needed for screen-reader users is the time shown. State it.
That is 11:01
